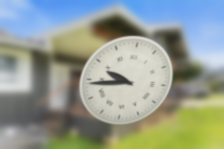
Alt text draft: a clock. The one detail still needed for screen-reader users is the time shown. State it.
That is 9:44
